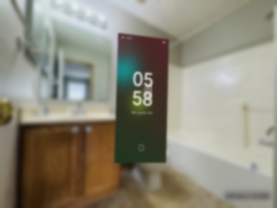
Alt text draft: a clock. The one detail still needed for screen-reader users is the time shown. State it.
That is 5:58
